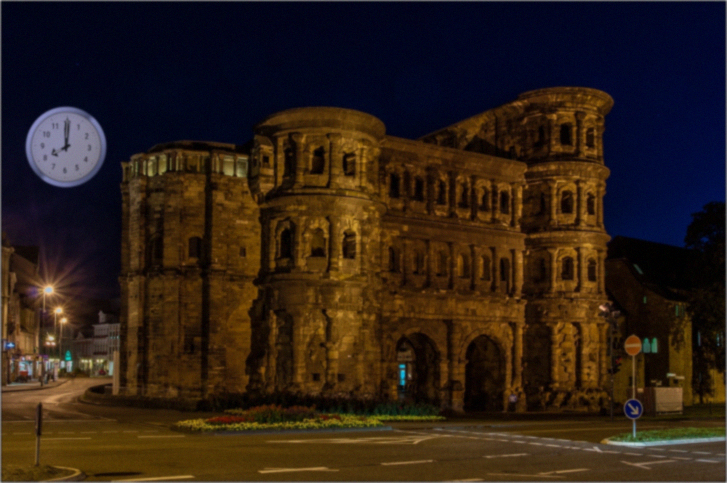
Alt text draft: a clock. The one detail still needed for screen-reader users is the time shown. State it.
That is 8:00
